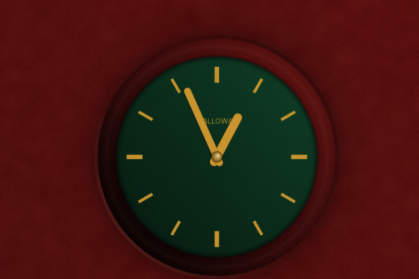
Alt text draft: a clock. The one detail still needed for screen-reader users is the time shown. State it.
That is 12:56
